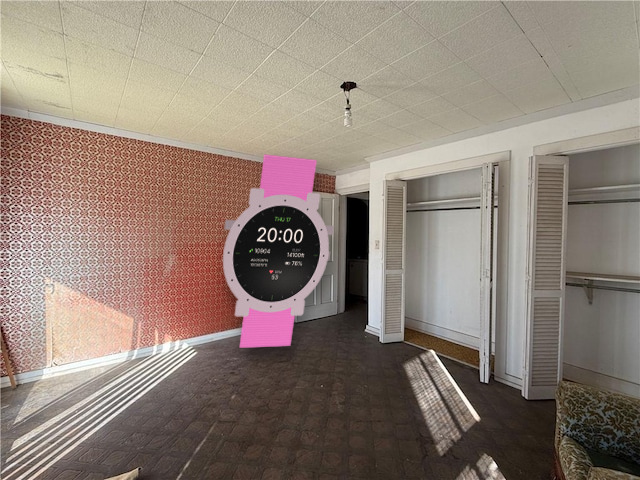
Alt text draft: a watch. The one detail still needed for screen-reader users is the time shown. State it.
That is 20:00
